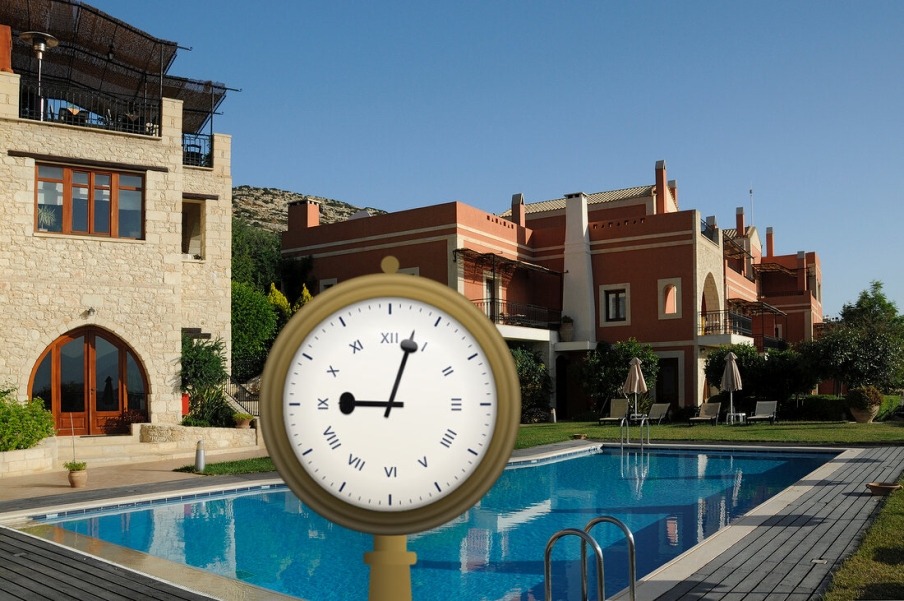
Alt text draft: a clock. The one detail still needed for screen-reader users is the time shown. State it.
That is 9:03
